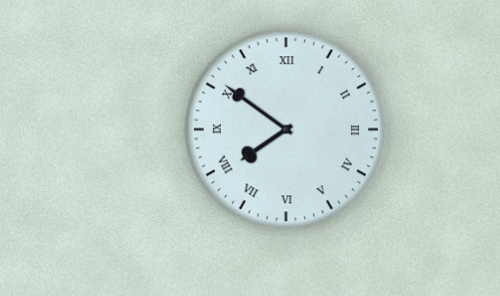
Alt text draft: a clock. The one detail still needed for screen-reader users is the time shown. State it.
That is 7:51
